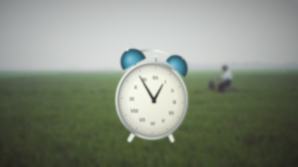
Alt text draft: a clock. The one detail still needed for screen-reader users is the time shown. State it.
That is 12:54
